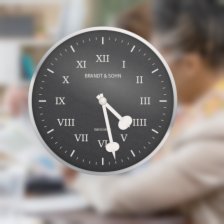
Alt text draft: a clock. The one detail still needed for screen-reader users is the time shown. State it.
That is 4:28
